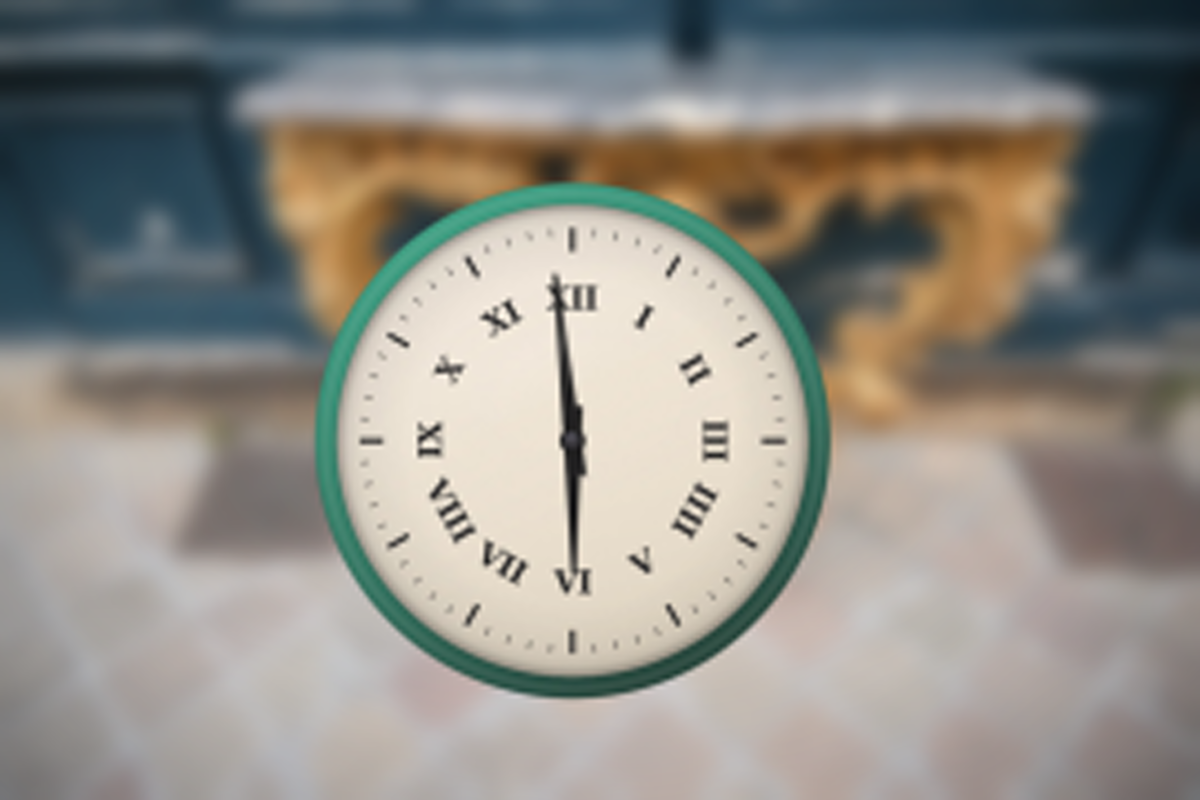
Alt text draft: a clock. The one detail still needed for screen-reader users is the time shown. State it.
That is 5:59
